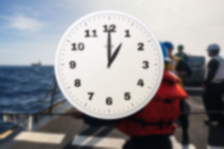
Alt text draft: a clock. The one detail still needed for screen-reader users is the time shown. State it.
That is 1:00
